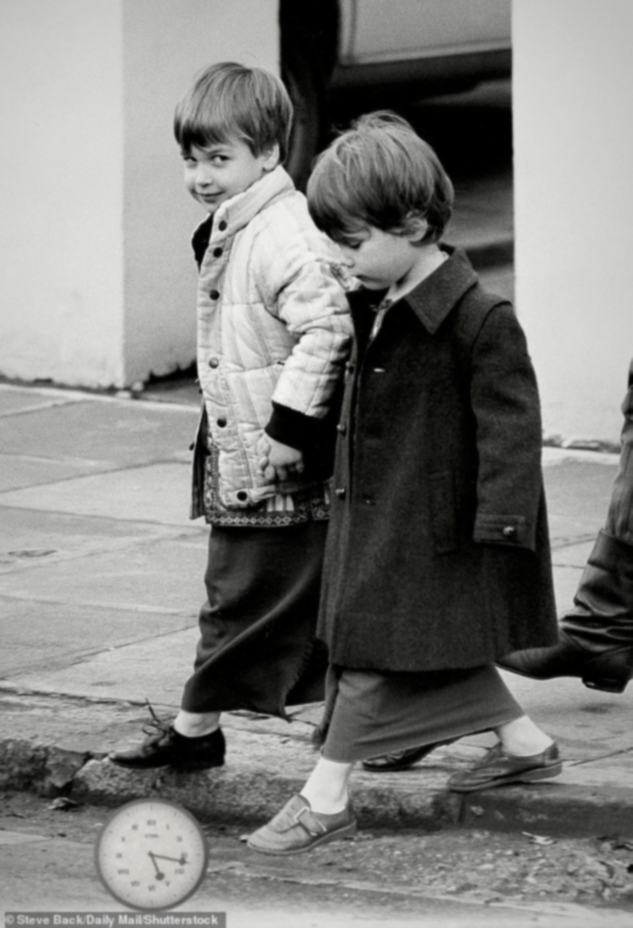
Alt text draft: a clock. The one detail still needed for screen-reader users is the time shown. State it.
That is 5:17
